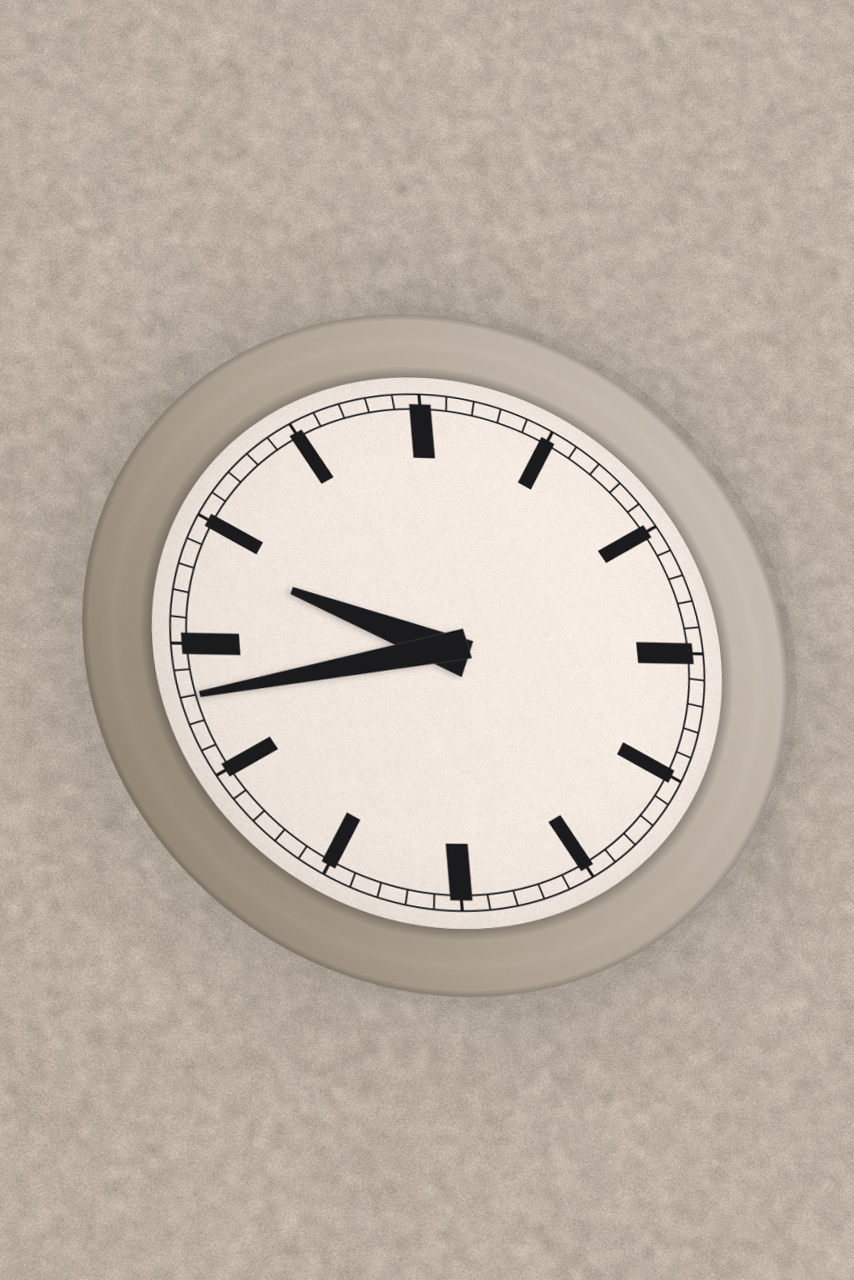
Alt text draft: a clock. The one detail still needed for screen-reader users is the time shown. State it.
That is 9:43
